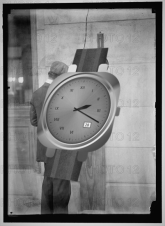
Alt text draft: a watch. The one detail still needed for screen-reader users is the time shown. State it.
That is 2:19
